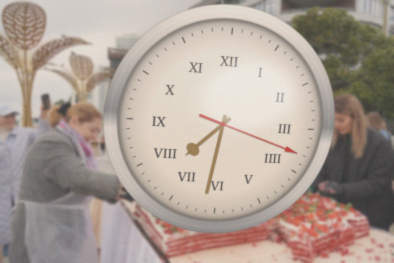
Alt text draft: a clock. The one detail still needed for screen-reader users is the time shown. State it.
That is 7:31:18
